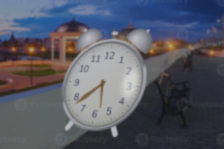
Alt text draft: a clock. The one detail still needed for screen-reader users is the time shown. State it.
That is 5:38
